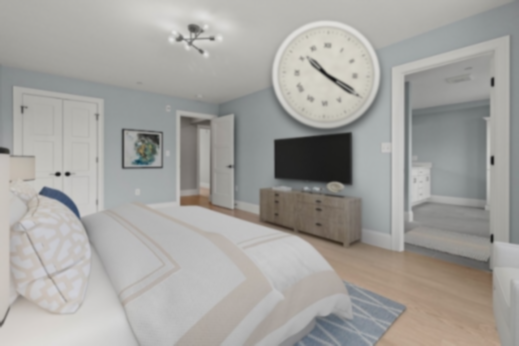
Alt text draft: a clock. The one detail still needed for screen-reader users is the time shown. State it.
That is 10:20
